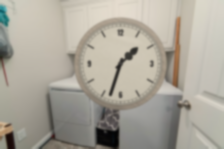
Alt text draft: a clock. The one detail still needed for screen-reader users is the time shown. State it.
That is 1:33
